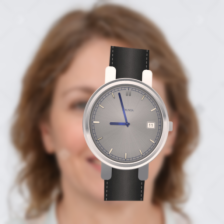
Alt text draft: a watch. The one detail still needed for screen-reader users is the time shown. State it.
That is 8:57
